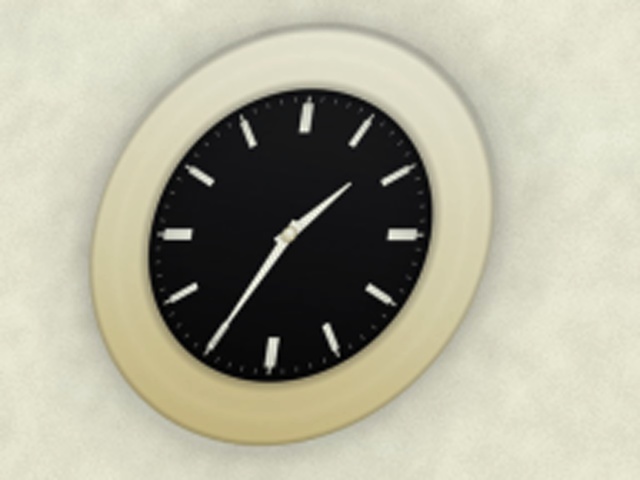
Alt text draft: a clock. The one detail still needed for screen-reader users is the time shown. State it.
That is 1:35
